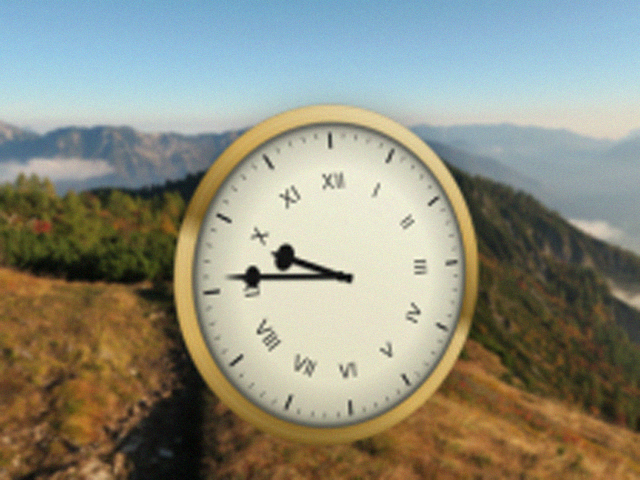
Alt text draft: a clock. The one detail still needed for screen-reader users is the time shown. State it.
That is 9:46
